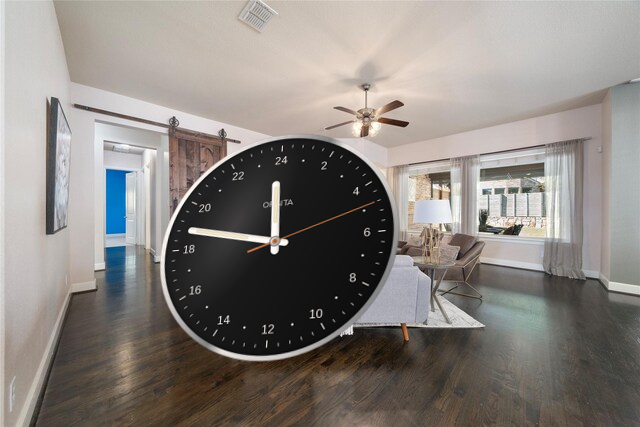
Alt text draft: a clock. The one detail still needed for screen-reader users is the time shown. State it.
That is 23:47:12
